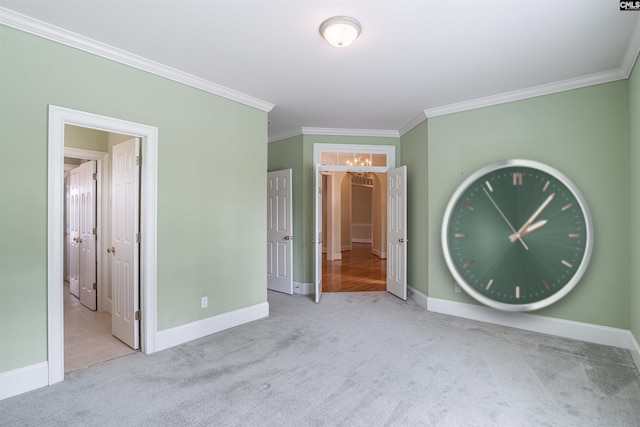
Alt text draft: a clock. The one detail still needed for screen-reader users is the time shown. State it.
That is 2:06:54
